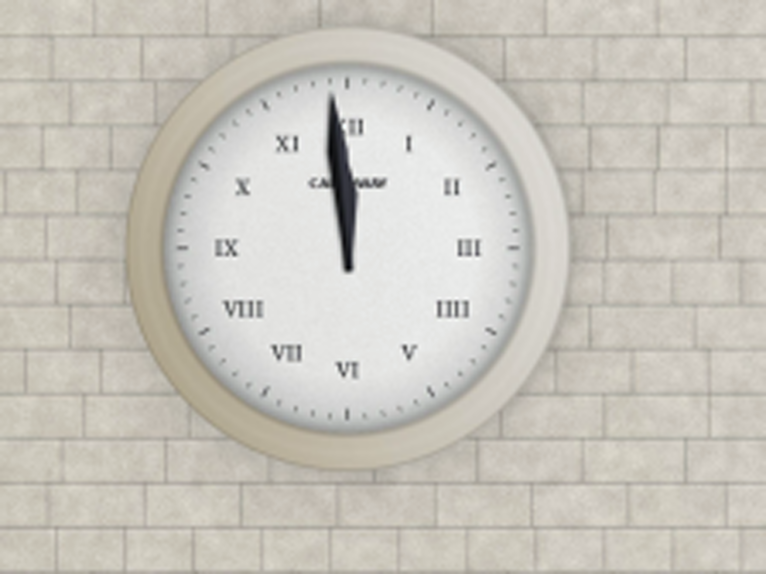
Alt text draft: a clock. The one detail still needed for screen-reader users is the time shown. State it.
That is 11:59
